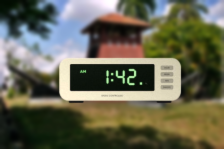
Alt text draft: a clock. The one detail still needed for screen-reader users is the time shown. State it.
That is 1:42
